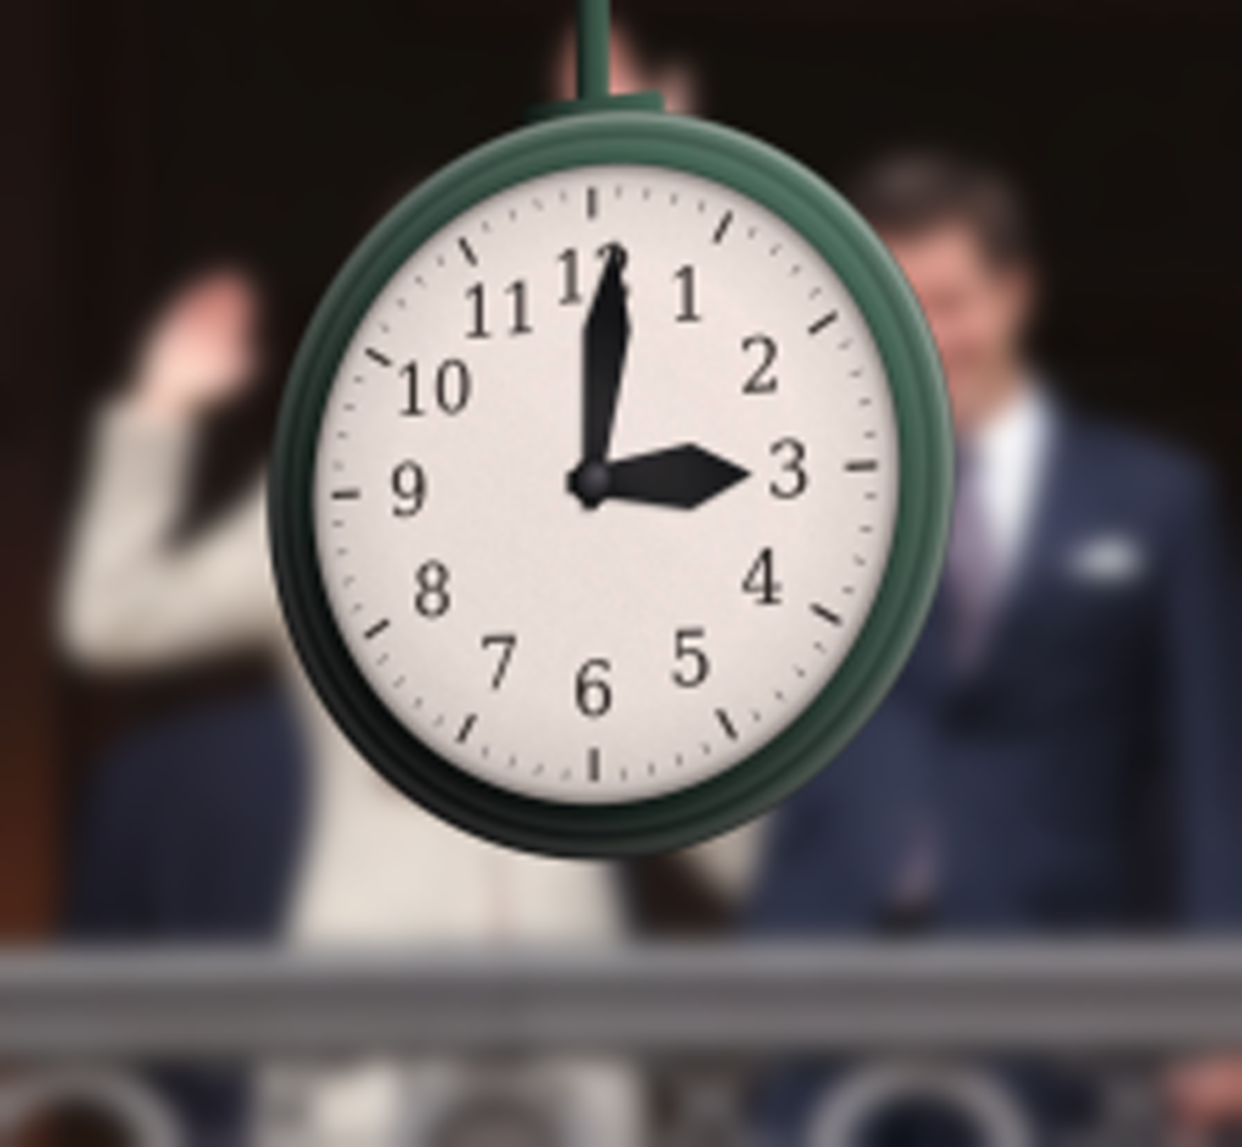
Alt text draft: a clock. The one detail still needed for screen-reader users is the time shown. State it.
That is 3:01
